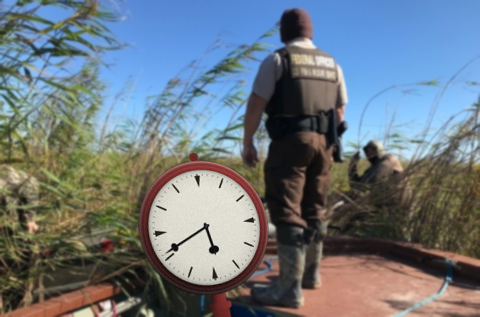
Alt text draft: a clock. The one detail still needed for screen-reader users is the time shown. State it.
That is 5:41
